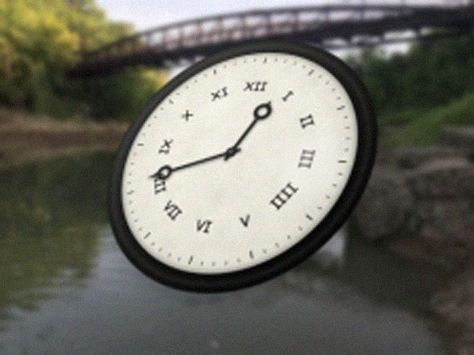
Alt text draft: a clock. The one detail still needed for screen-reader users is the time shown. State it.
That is 12:41
